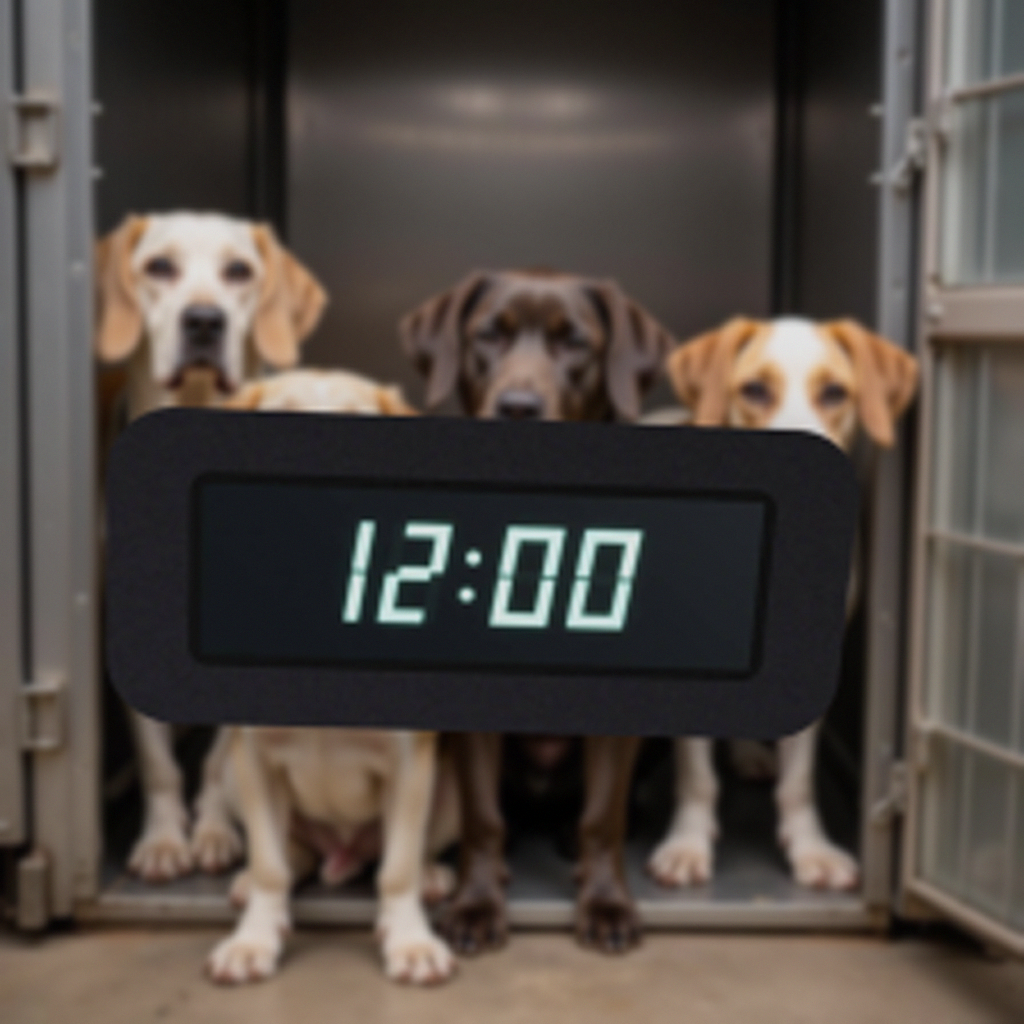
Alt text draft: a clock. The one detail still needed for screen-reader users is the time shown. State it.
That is 12:00
